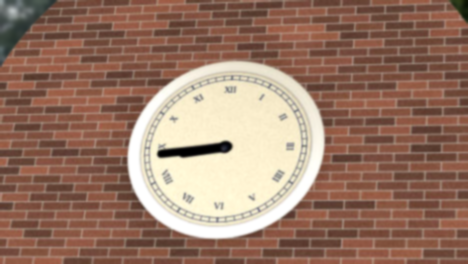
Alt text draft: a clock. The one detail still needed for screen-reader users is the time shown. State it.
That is 8:44
